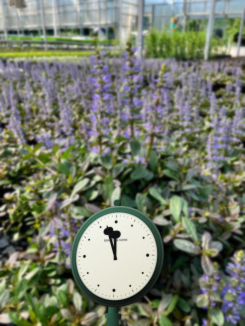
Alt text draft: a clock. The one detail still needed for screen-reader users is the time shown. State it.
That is 11:57
